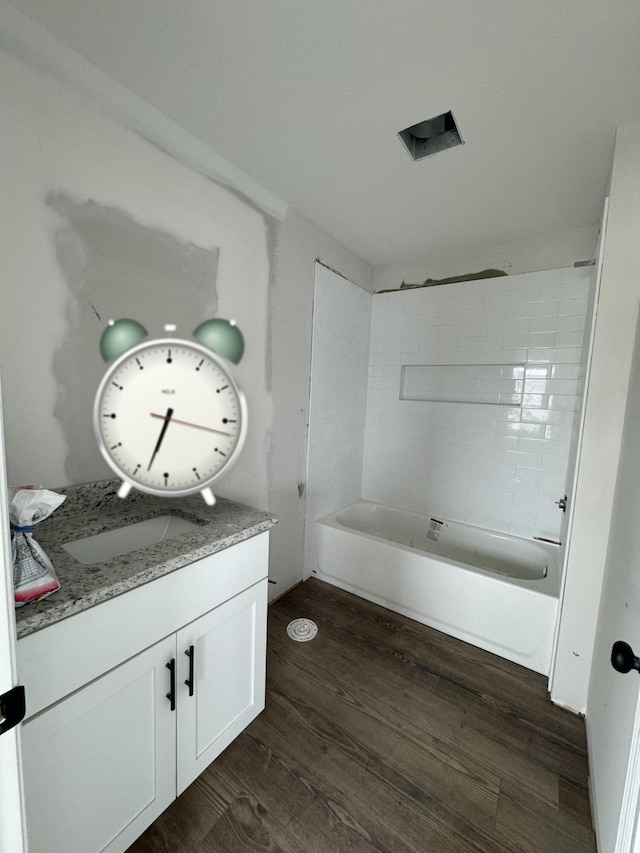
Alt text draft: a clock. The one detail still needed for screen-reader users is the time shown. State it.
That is 6:33:17
